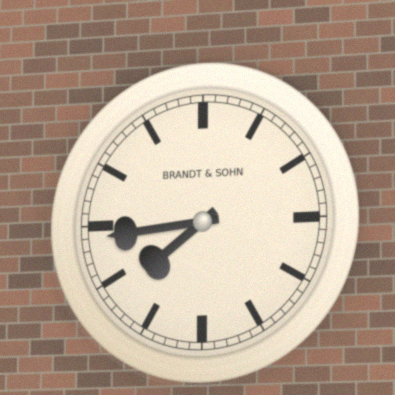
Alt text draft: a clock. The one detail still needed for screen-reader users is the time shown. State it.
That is 7:44
